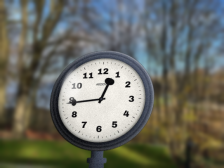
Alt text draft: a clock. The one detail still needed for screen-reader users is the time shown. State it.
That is 12:44
